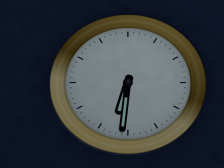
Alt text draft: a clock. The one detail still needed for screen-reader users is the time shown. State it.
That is 6:31
